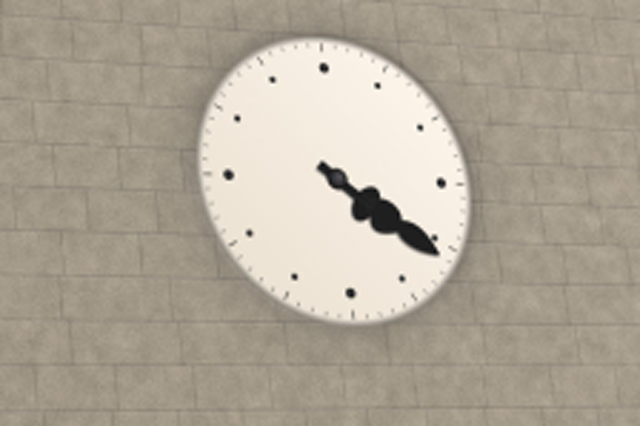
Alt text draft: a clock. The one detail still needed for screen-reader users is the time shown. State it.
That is 4:21
